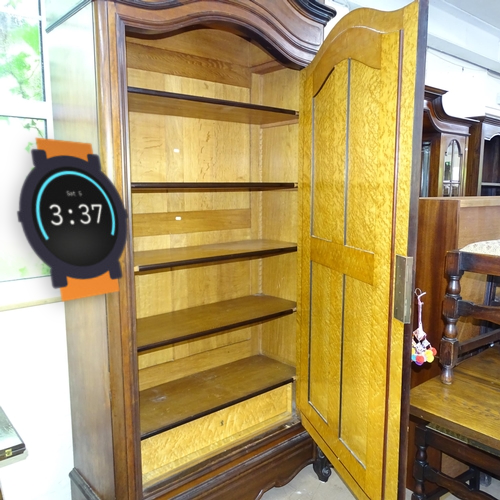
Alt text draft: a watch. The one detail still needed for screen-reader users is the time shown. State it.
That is 3:37
